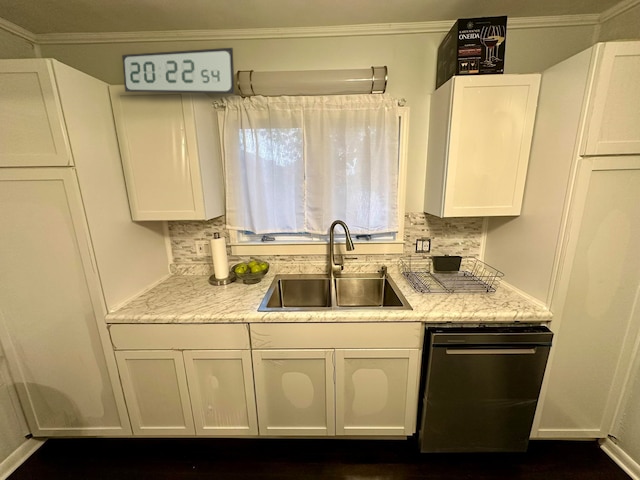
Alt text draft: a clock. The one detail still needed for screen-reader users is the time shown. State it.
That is 20:22:54
